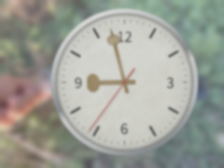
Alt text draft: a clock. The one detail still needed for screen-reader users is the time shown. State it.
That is 8:57:36
